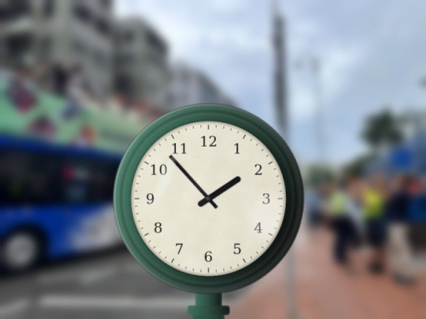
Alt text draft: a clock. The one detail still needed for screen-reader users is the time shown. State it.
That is 1:53
